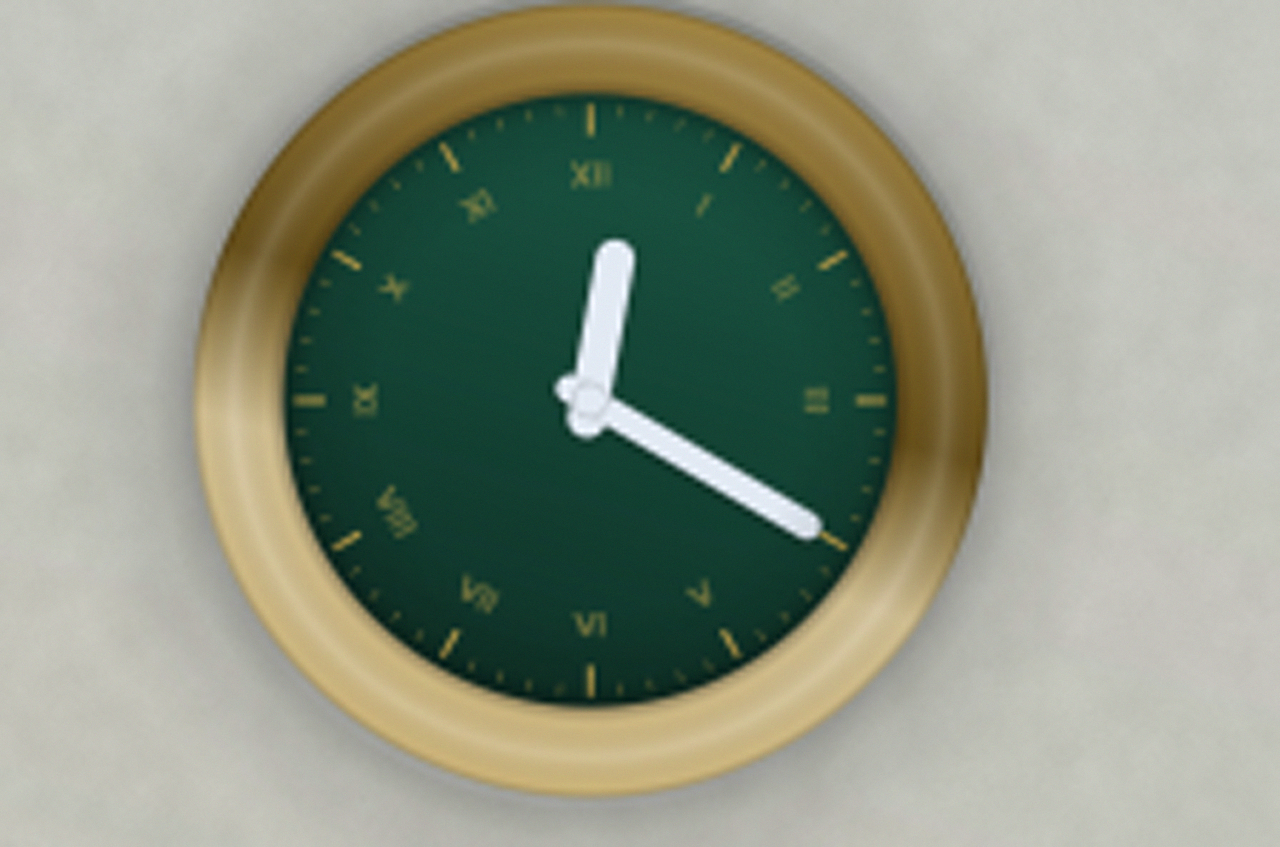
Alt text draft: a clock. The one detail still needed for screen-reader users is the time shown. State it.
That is 12:20
